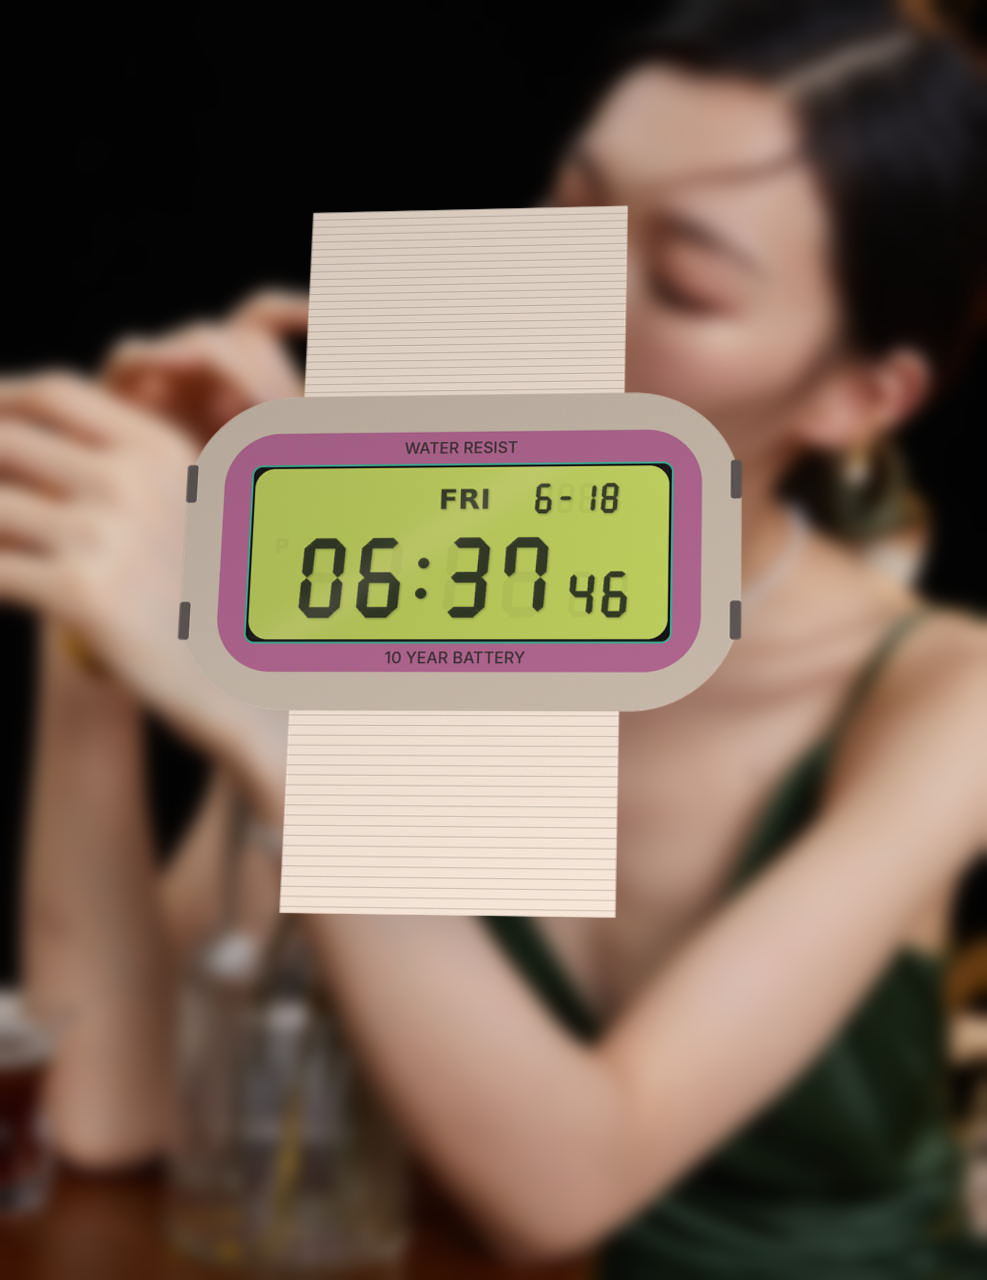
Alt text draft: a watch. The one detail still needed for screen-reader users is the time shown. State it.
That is 6:37:46
